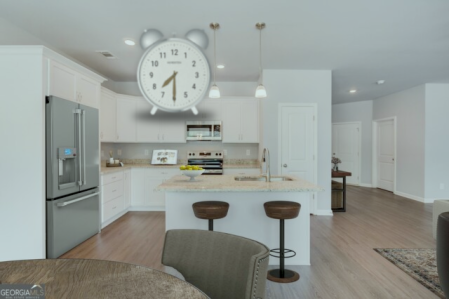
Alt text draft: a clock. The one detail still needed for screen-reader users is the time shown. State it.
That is 7:30
